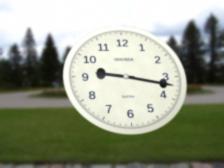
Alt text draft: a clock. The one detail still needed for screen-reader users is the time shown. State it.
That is 9:17
